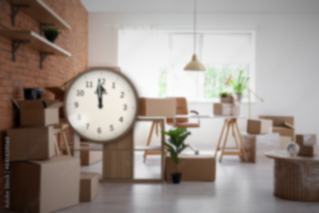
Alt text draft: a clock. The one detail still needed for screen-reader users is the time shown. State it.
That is 11:59
